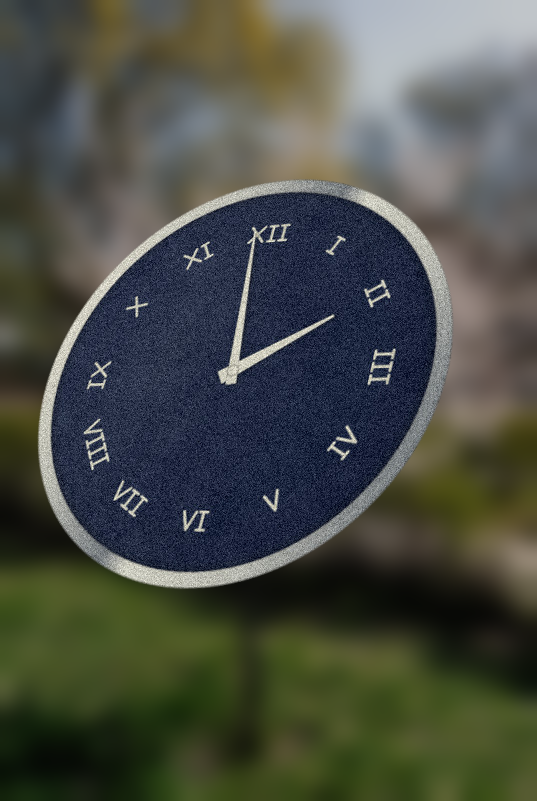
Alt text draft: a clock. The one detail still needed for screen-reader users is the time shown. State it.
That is 1:59
